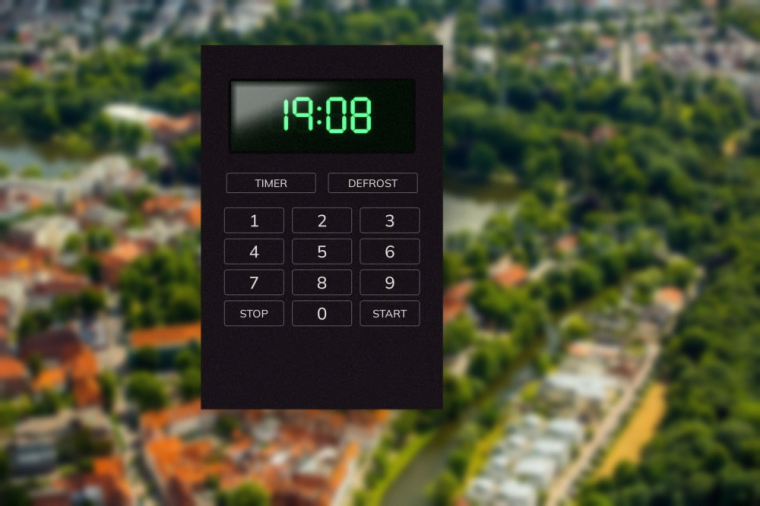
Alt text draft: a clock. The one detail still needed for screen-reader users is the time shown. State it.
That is 19:08
